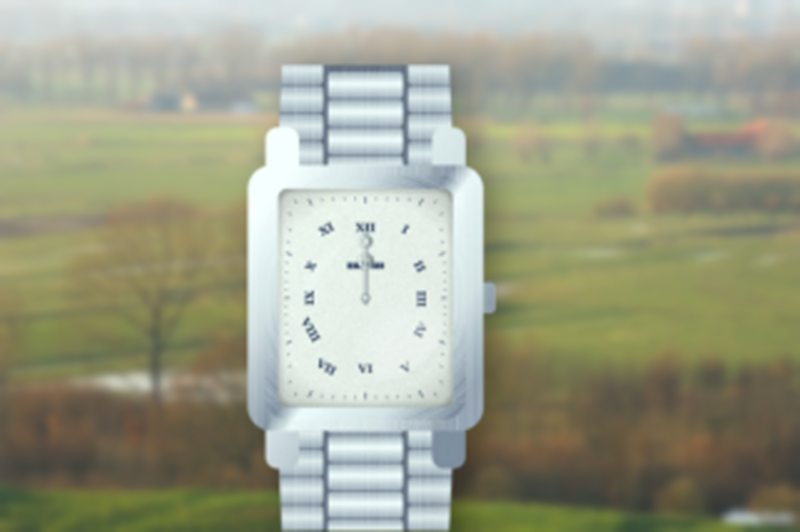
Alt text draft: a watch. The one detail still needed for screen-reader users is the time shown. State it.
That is 12:00
